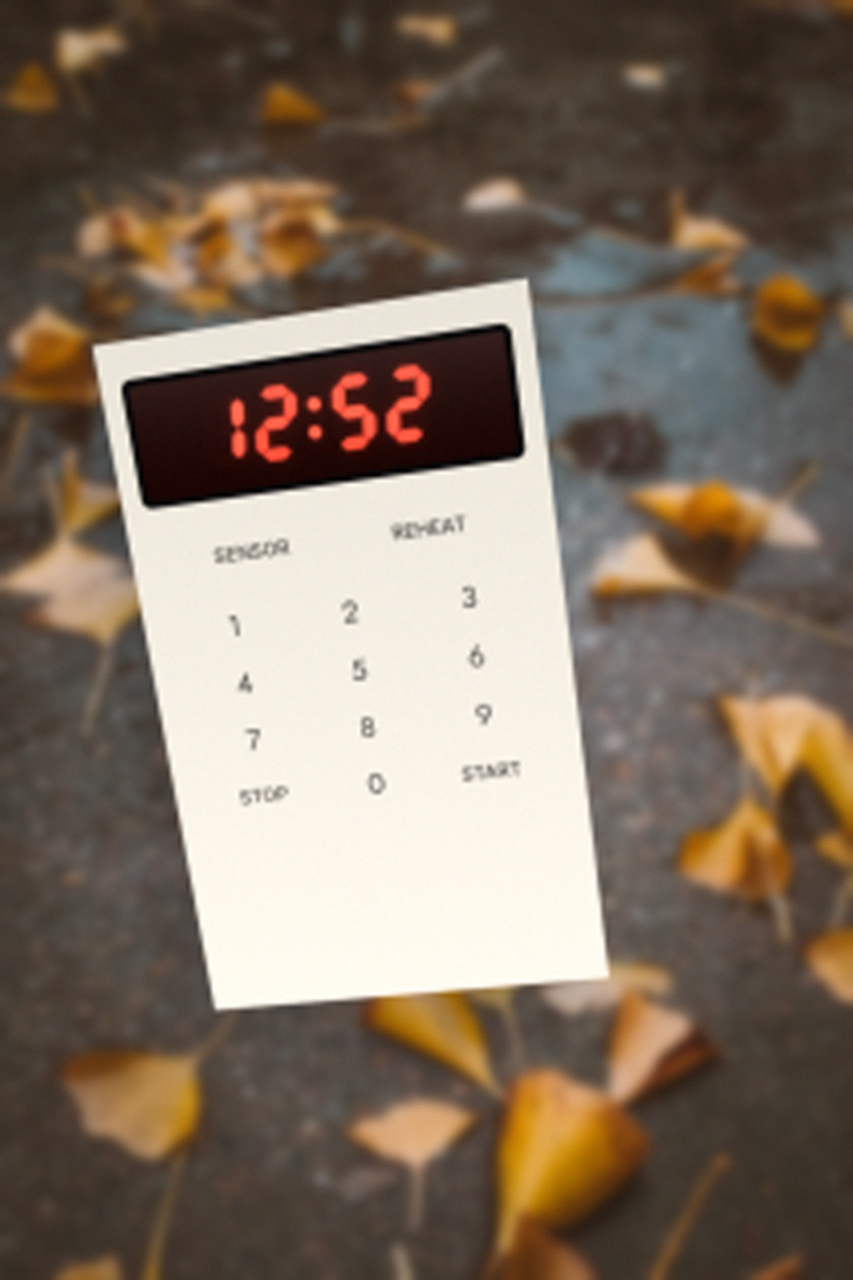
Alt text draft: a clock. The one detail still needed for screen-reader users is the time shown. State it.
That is 12:52
